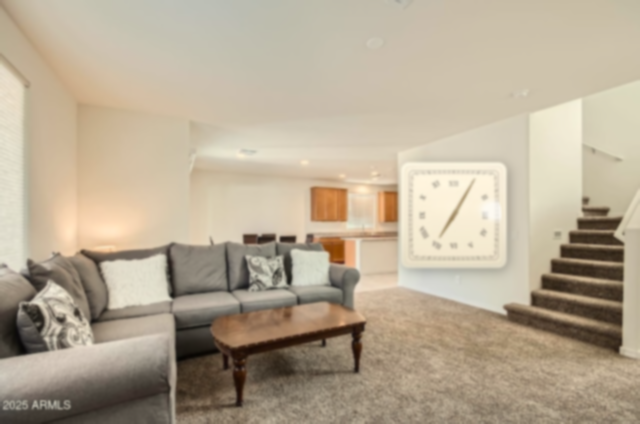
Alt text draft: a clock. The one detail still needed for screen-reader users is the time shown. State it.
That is 7:05
